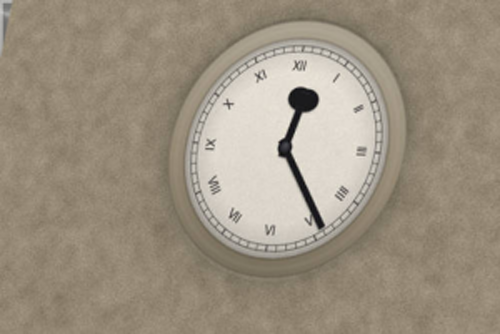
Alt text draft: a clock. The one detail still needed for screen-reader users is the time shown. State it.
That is 12:24
